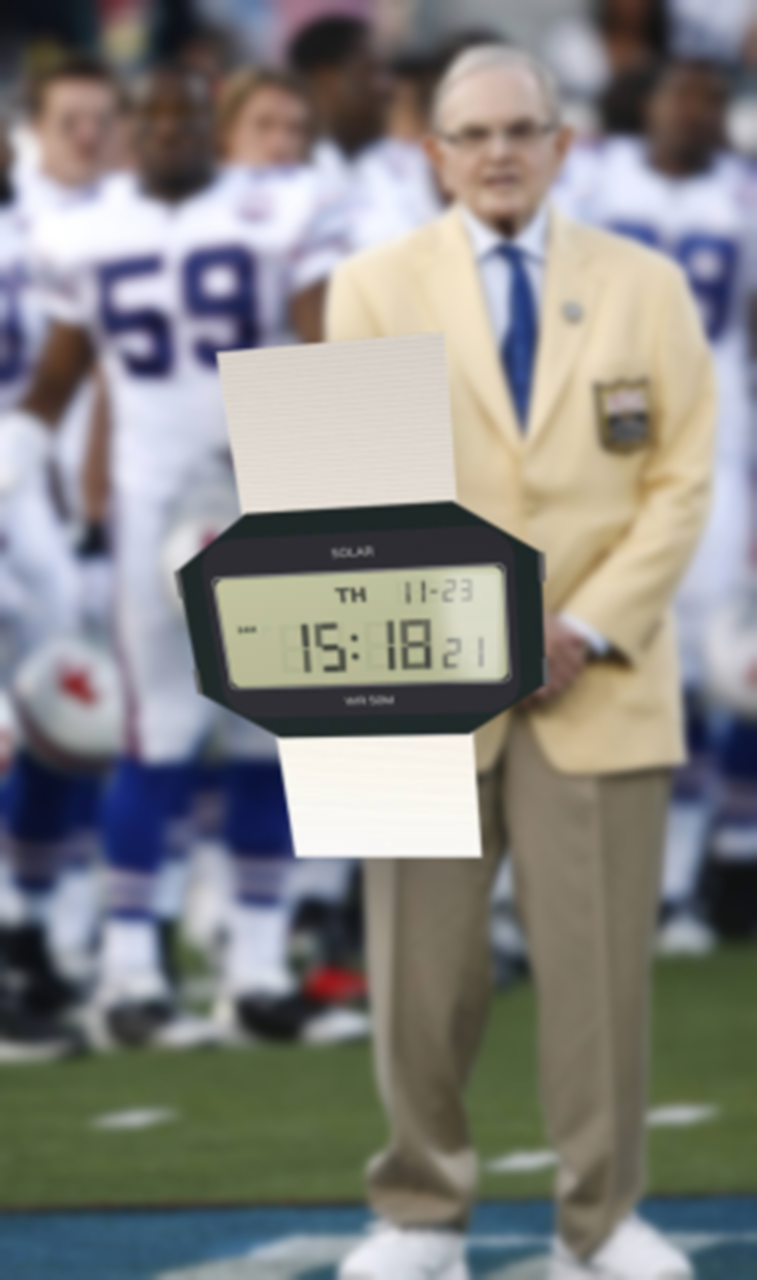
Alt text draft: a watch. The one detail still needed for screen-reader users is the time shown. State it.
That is 15:18:21
